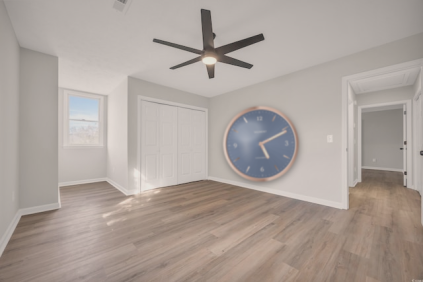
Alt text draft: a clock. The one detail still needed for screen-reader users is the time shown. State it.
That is 5:11
